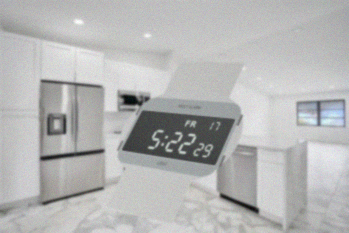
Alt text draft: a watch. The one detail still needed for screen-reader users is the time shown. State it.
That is 5:22:29
